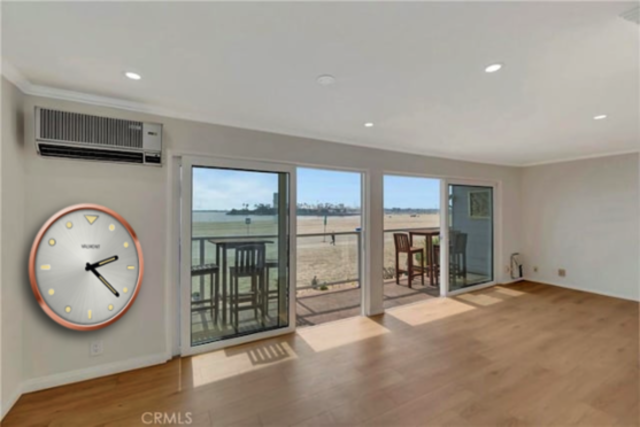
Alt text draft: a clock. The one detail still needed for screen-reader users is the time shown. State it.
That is 2:22
